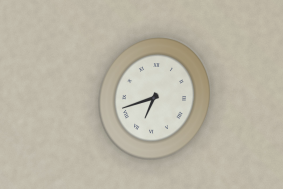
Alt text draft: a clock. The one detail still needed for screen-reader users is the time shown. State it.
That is 6:42
